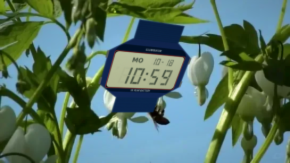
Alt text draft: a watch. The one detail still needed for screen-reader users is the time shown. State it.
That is 10:59
